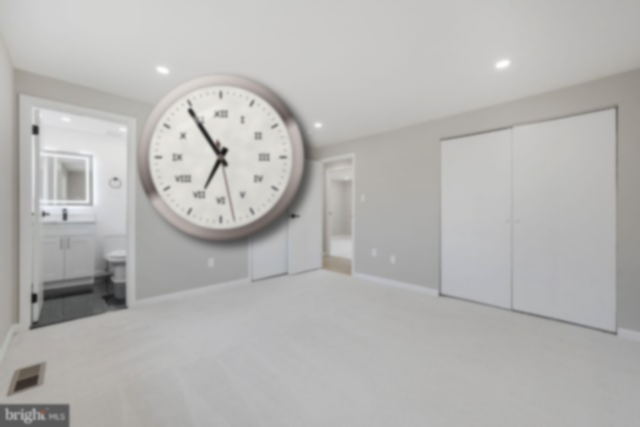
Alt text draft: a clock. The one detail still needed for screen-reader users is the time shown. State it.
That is 6:54:28
